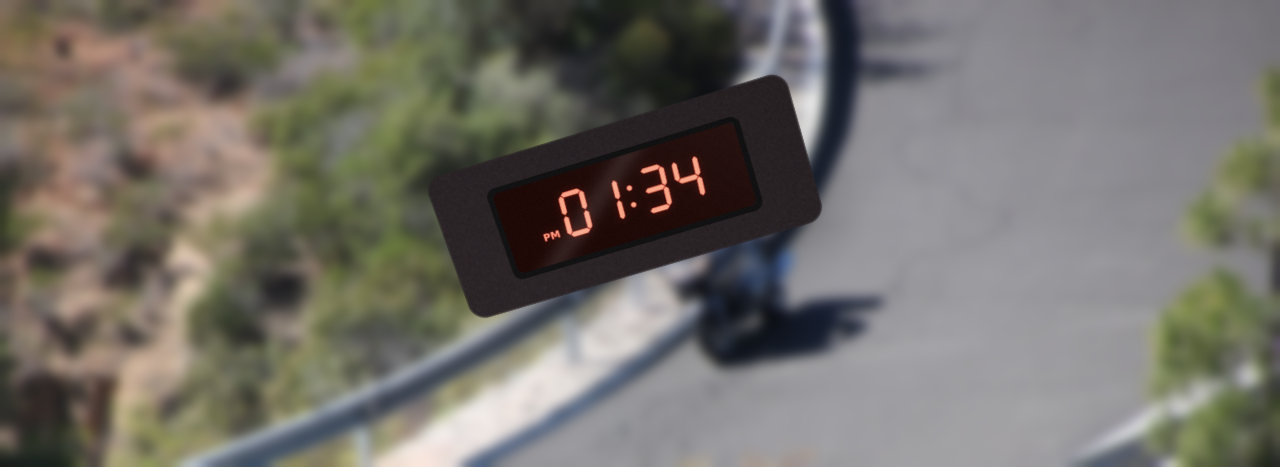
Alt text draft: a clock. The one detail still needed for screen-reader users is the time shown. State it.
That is 1:34
